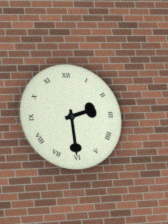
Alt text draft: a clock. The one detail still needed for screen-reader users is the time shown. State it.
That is 2:30
